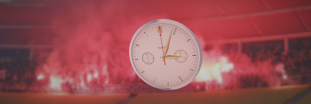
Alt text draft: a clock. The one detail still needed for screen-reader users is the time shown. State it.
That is 3:04
